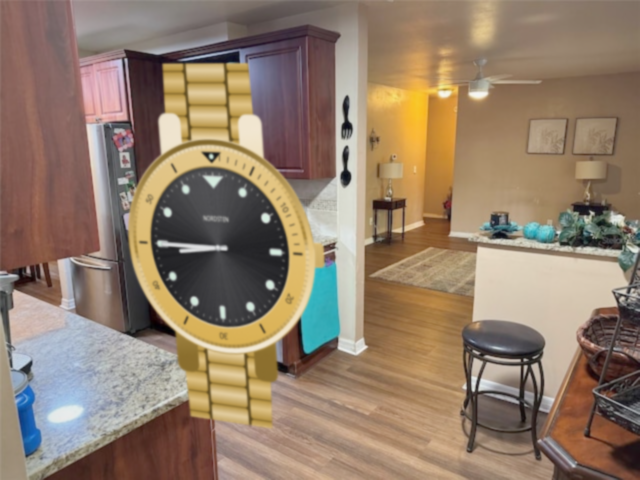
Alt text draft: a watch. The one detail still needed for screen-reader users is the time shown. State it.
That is 8:45
